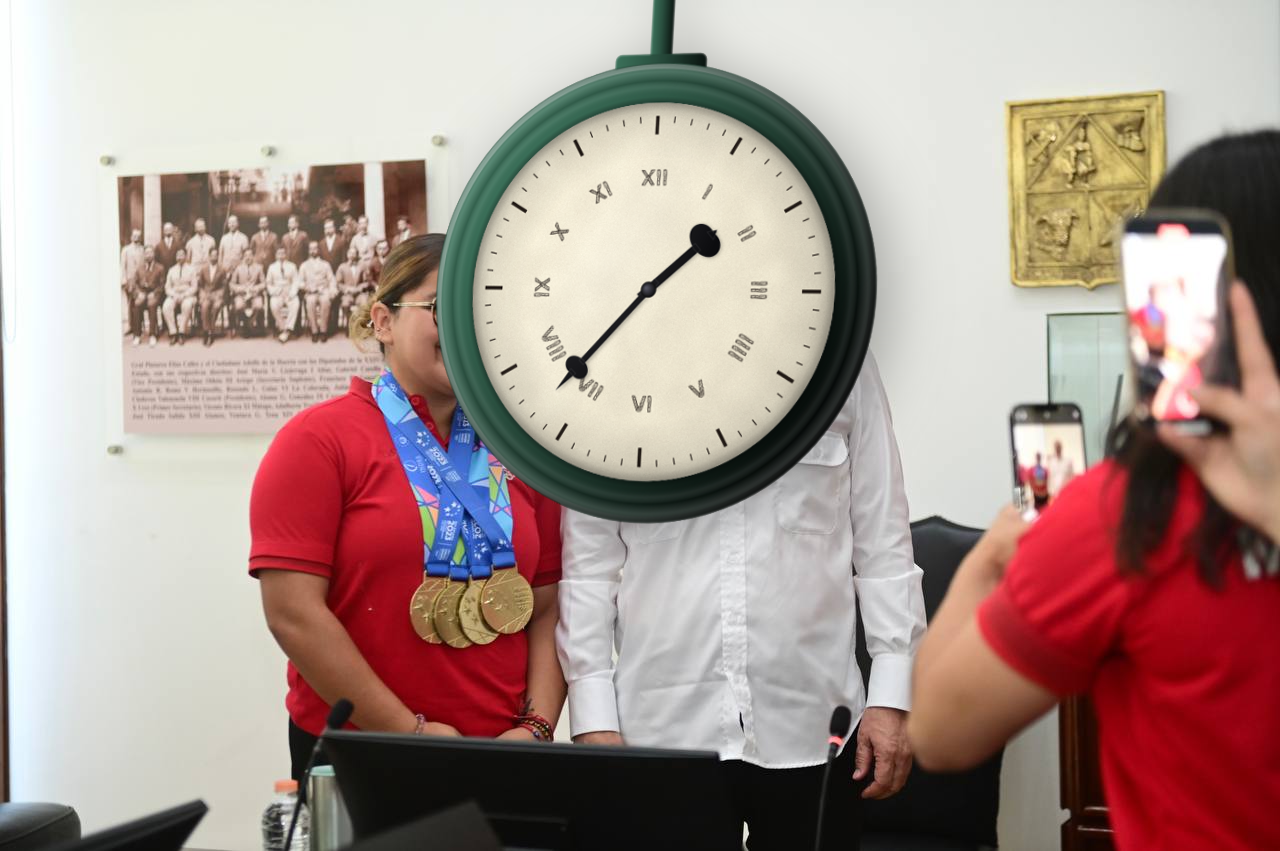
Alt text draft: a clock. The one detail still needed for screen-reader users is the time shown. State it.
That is 1:37
